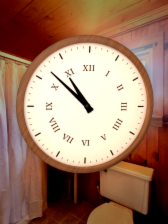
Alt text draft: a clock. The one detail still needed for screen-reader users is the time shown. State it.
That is 10:52
